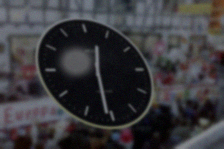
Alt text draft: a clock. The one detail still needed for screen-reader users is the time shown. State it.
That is 12:31
